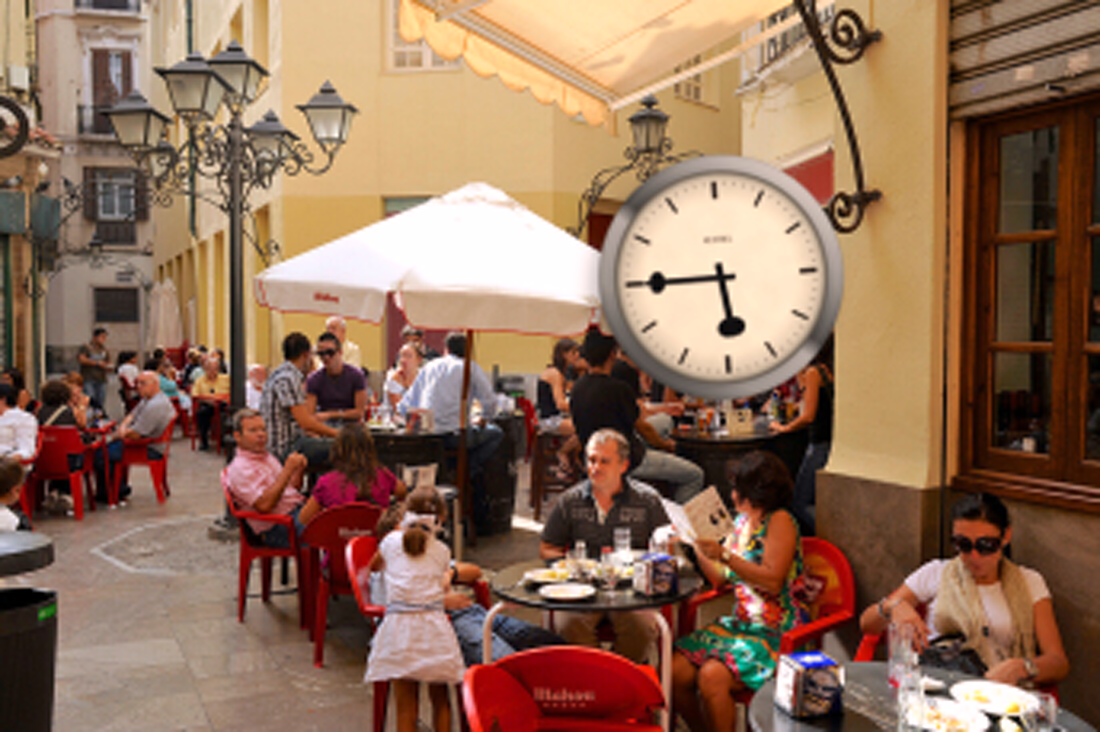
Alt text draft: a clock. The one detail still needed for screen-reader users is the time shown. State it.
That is 5:45
